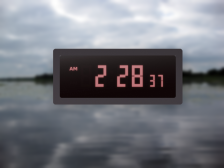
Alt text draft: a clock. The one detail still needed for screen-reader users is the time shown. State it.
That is 2:28:37
